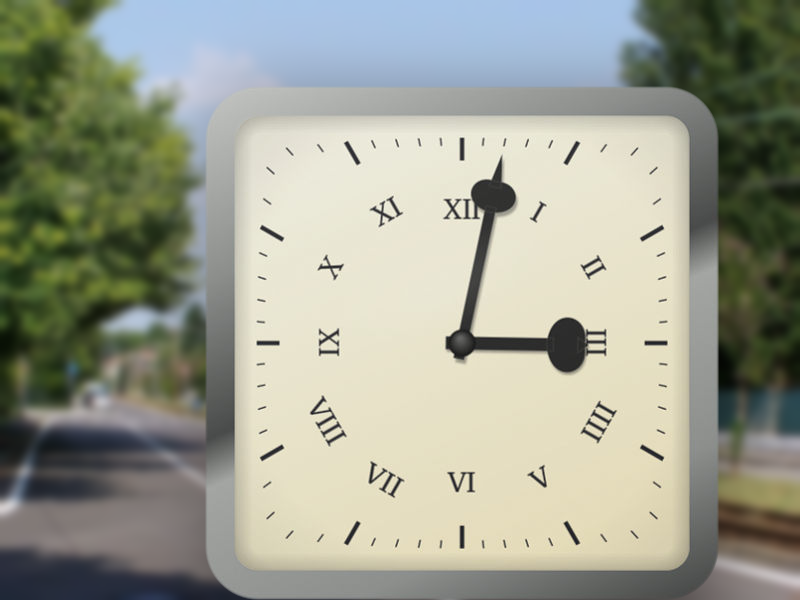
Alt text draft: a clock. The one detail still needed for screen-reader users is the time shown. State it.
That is 3:02
